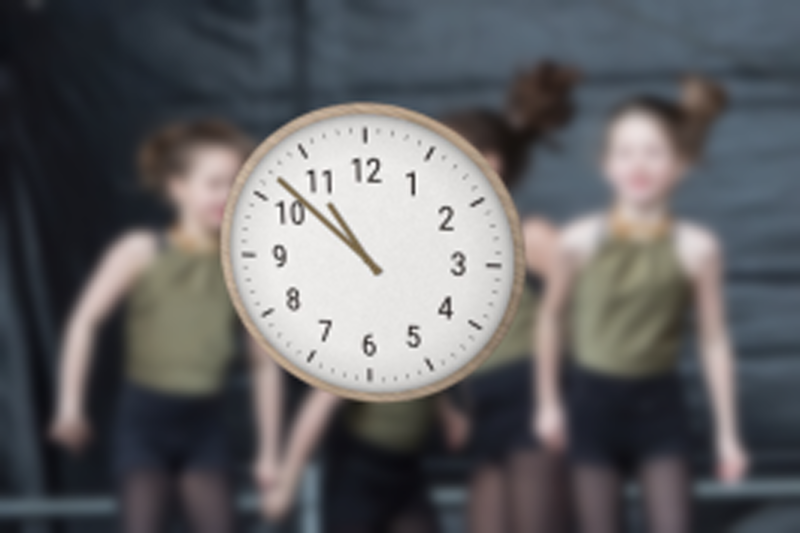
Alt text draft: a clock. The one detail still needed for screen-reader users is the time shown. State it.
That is 10:52
